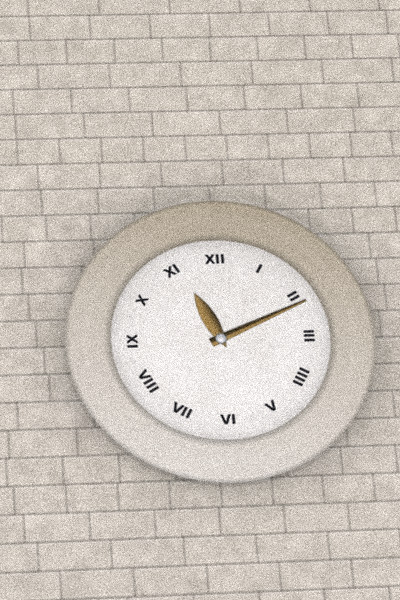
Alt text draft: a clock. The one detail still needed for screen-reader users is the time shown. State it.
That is 11:11
